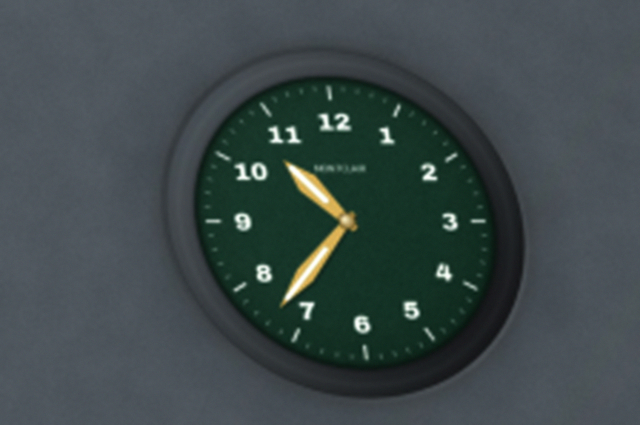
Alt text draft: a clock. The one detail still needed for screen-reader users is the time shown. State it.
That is 10:37
